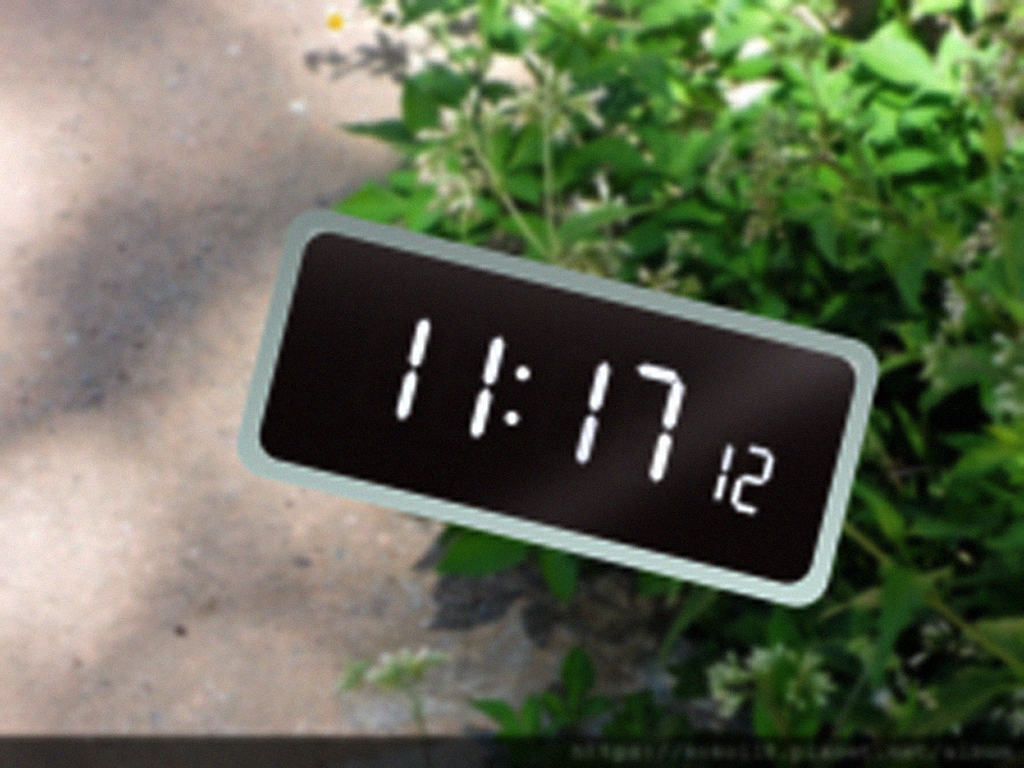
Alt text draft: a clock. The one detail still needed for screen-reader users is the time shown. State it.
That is 11:17:12
